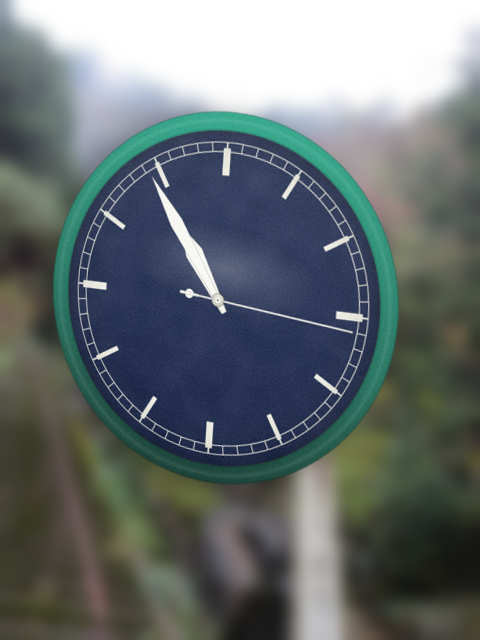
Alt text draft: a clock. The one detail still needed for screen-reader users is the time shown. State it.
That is 10:54:16
